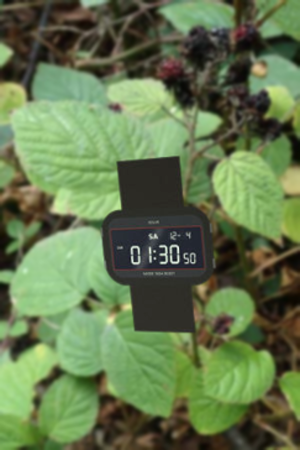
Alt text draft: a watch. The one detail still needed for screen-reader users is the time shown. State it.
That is 1:30:50
